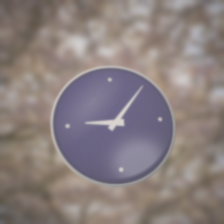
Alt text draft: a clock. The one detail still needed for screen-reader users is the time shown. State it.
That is 9:07
